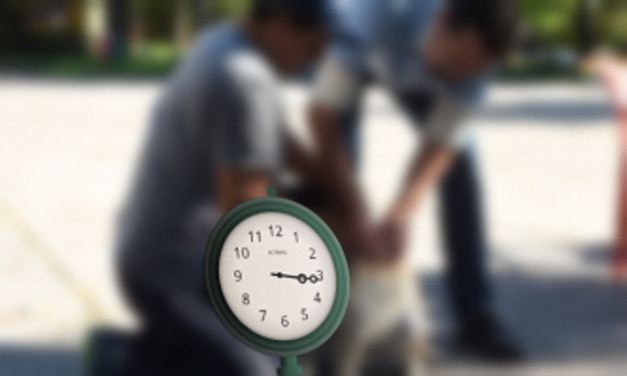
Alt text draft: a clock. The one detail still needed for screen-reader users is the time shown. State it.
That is 3:16
